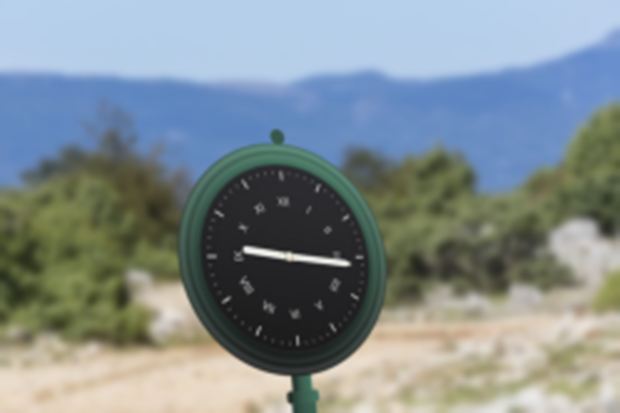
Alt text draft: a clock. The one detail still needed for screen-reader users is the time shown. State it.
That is 9:16
